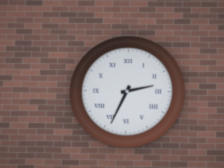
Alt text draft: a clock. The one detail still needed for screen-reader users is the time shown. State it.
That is 2:34
